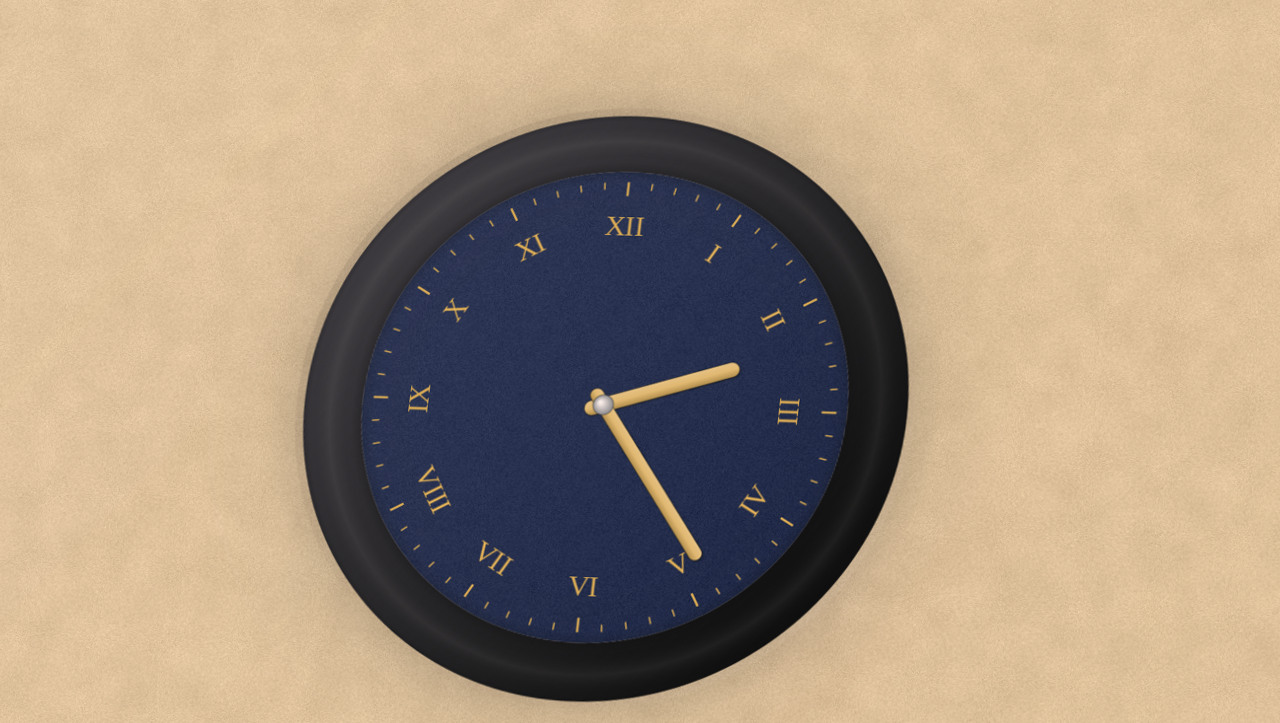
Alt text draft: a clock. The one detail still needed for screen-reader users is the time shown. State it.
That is 2:24
